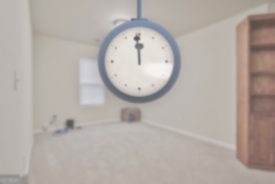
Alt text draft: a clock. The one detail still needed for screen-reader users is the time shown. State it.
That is 11:59
